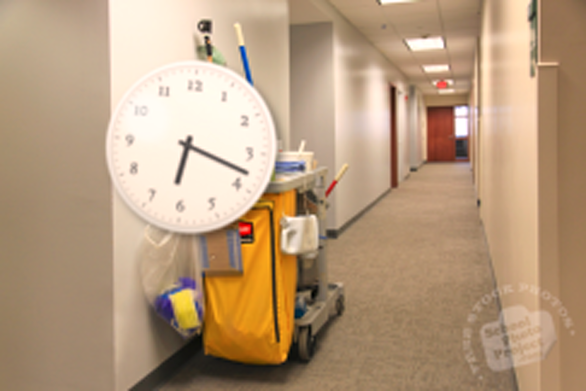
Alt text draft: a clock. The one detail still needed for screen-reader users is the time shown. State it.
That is 6:18
